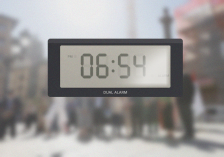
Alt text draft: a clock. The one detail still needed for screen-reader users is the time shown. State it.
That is 6:54
